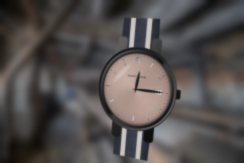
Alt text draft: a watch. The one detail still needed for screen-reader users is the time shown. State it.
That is 12:15
